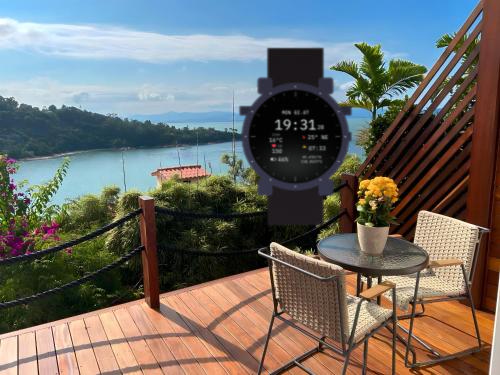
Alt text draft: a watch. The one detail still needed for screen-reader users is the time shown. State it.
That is 19:31
